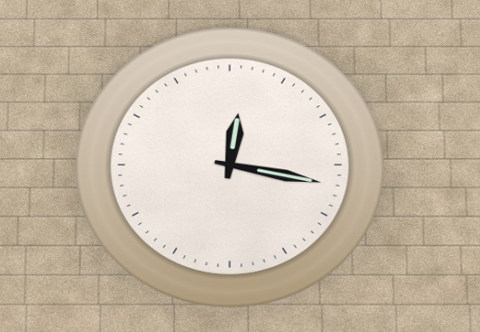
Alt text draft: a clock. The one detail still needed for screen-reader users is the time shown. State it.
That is 12:17
